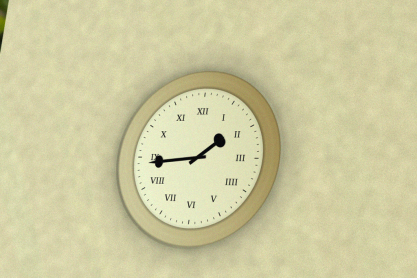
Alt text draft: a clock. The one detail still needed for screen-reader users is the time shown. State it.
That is 1:44
